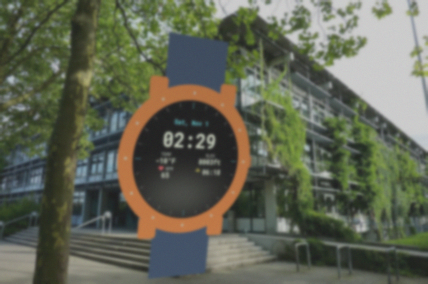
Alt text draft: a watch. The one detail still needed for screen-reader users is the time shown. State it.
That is 2:29
